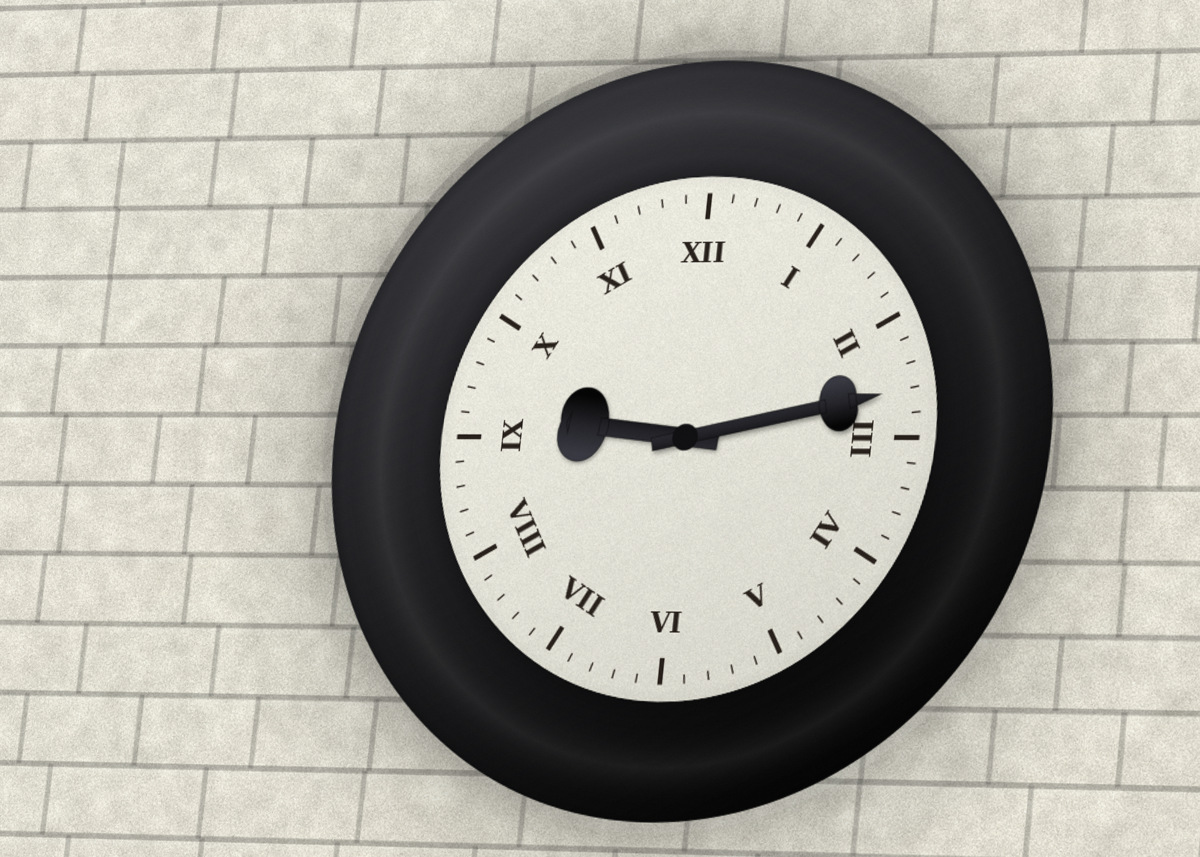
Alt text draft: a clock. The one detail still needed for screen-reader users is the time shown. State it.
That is 9:13
